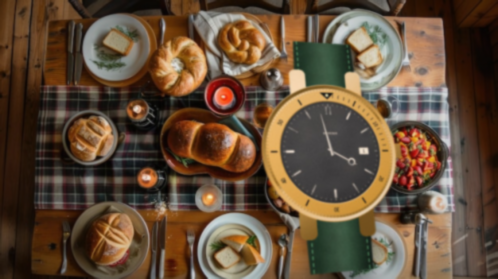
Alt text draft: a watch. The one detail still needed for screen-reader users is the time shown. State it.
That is 3:58
